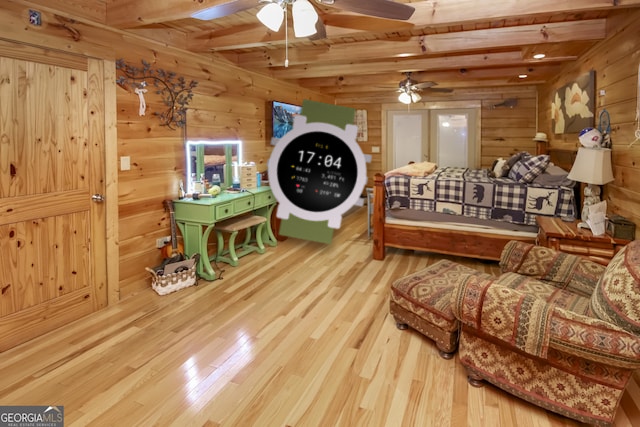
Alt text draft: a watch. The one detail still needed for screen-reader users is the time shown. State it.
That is 17:04
